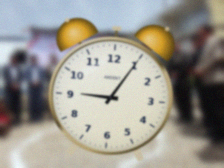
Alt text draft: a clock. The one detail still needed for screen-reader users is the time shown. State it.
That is 9:05
